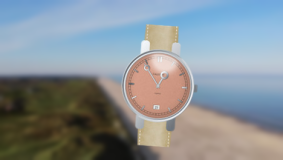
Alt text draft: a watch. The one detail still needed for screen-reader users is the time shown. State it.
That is 12:54
